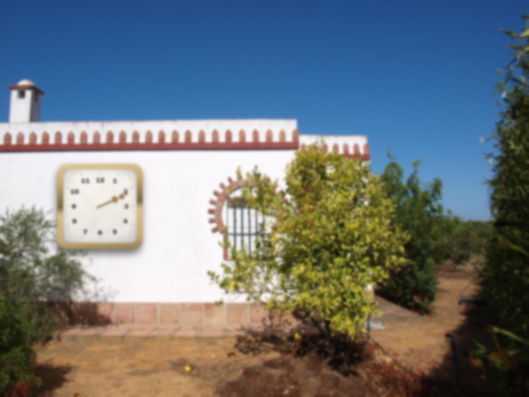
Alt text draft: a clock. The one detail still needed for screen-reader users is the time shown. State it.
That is 2:11
